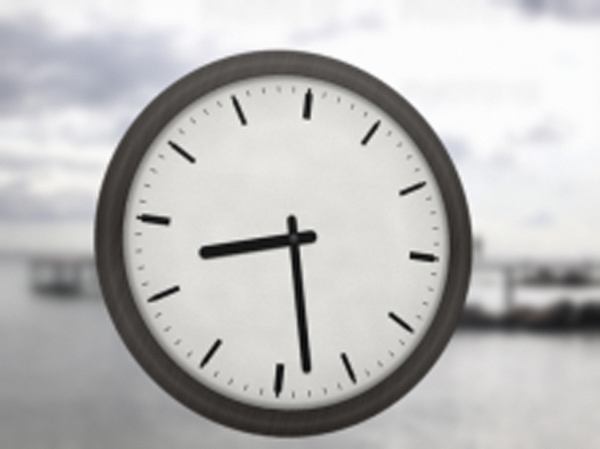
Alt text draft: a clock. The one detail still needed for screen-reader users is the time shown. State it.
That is 8:28
